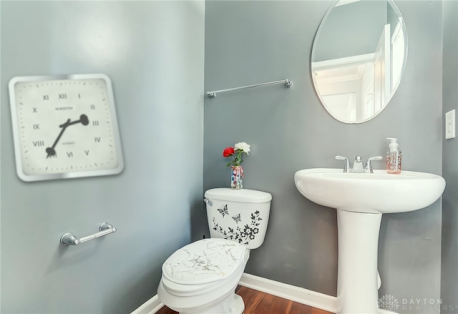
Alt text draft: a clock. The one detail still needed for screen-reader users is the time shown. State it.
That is 2:36
